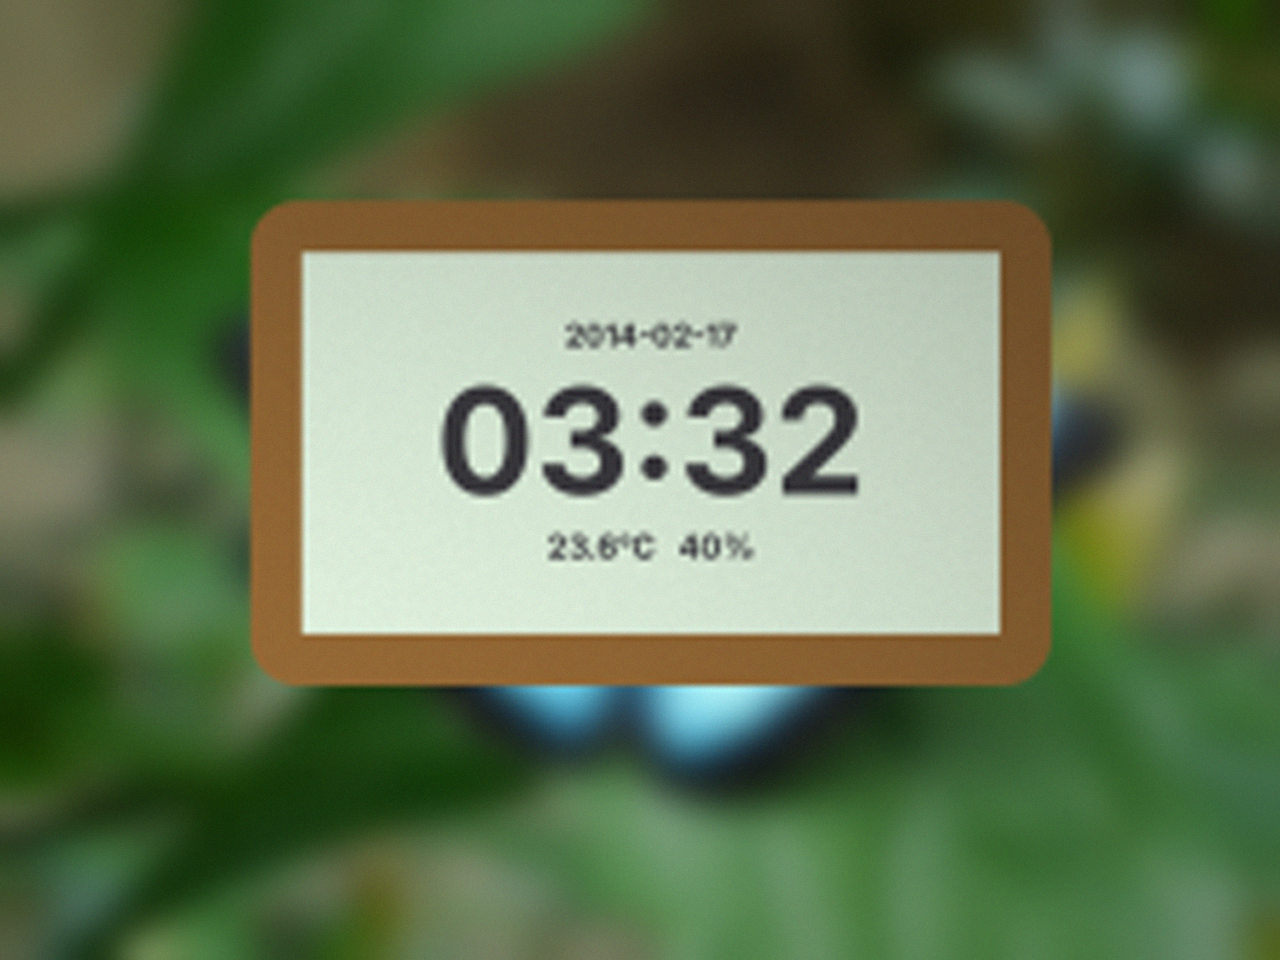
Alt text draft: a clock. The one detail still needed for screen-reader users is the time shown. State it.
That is 3:32
